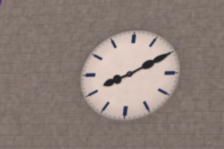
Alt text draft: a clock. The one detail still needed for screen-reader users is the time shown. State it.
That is 8:10
